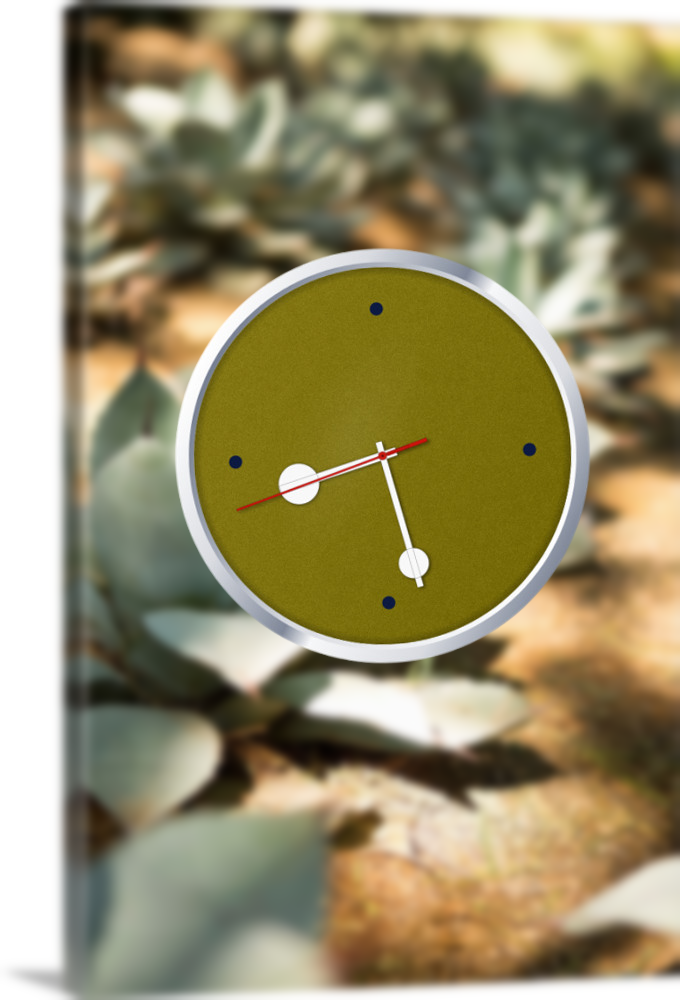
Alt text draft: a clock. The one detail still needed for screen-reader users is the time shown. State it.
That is 8:27:42
